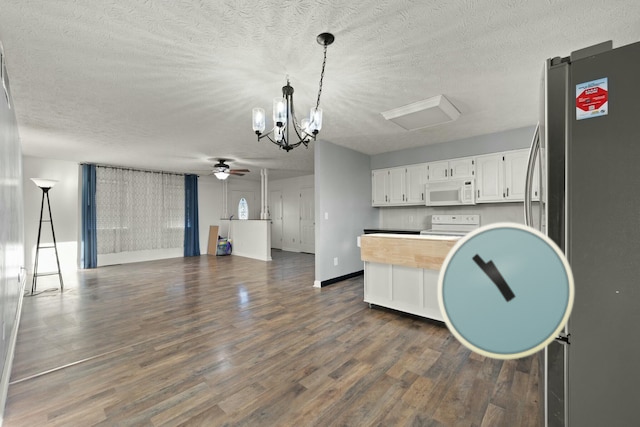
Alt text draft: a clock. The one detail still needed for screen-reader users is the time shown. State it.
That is 10:53
